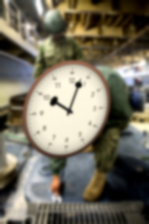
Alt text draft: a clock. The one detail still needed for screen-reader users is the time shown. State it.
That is 10:03
